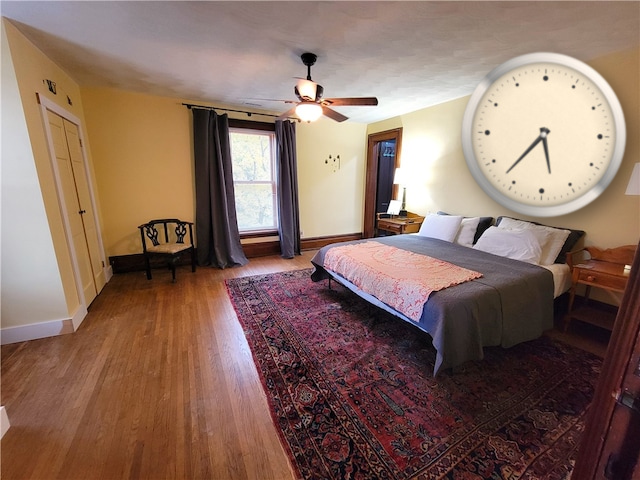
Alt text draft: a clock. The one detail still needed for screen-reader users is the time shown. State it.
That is 5:37
